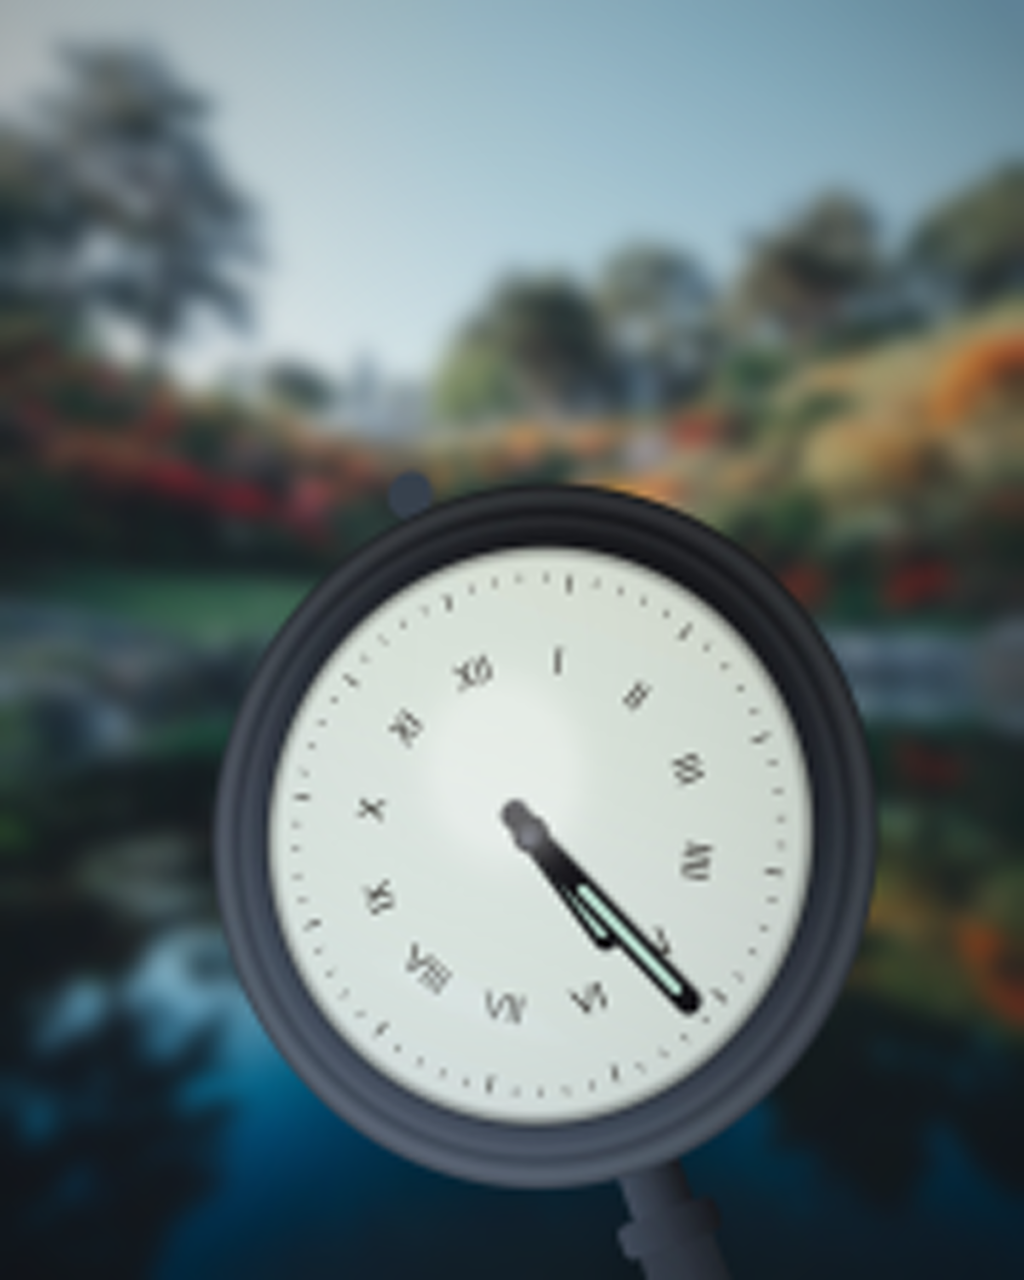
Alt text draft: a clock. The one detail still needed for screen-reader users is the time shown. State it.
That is 5:26
